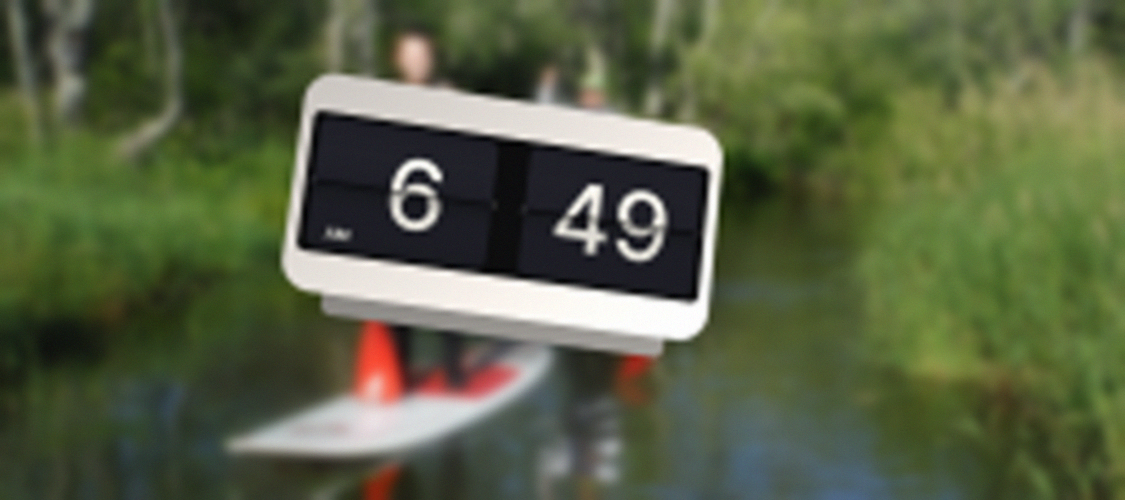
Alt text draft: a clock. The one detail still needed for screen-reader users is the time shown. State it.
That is 6:49
